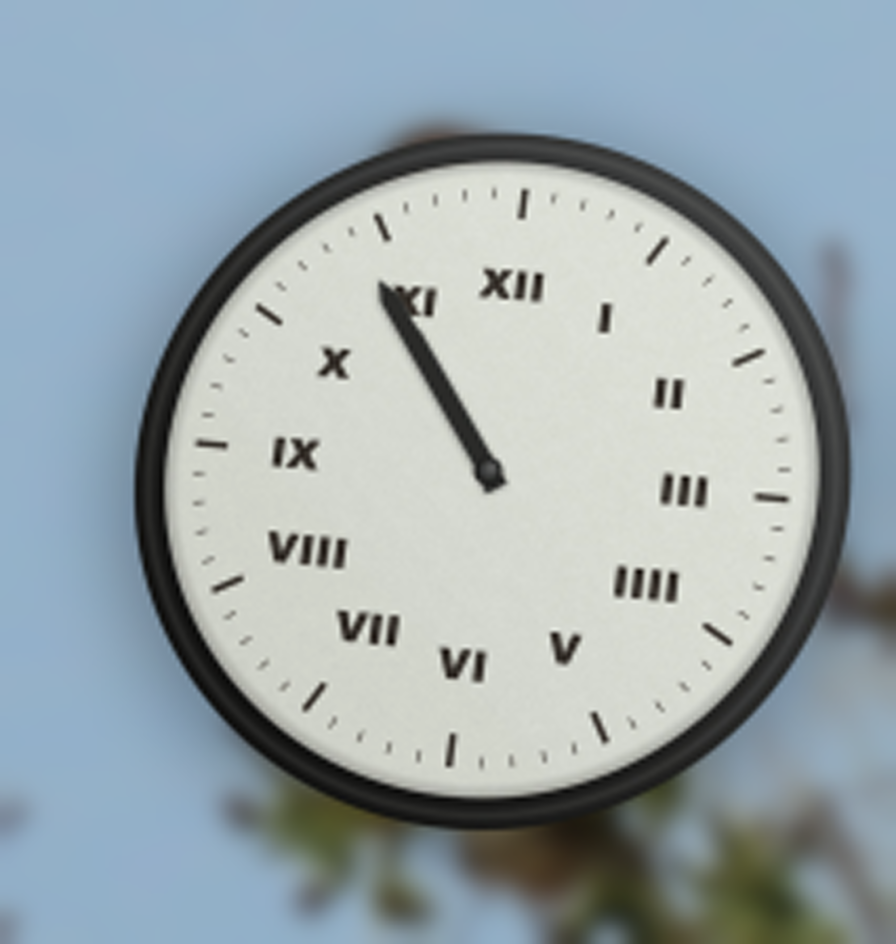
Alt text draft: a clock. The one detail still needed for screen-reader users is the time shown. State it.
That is 10:54
